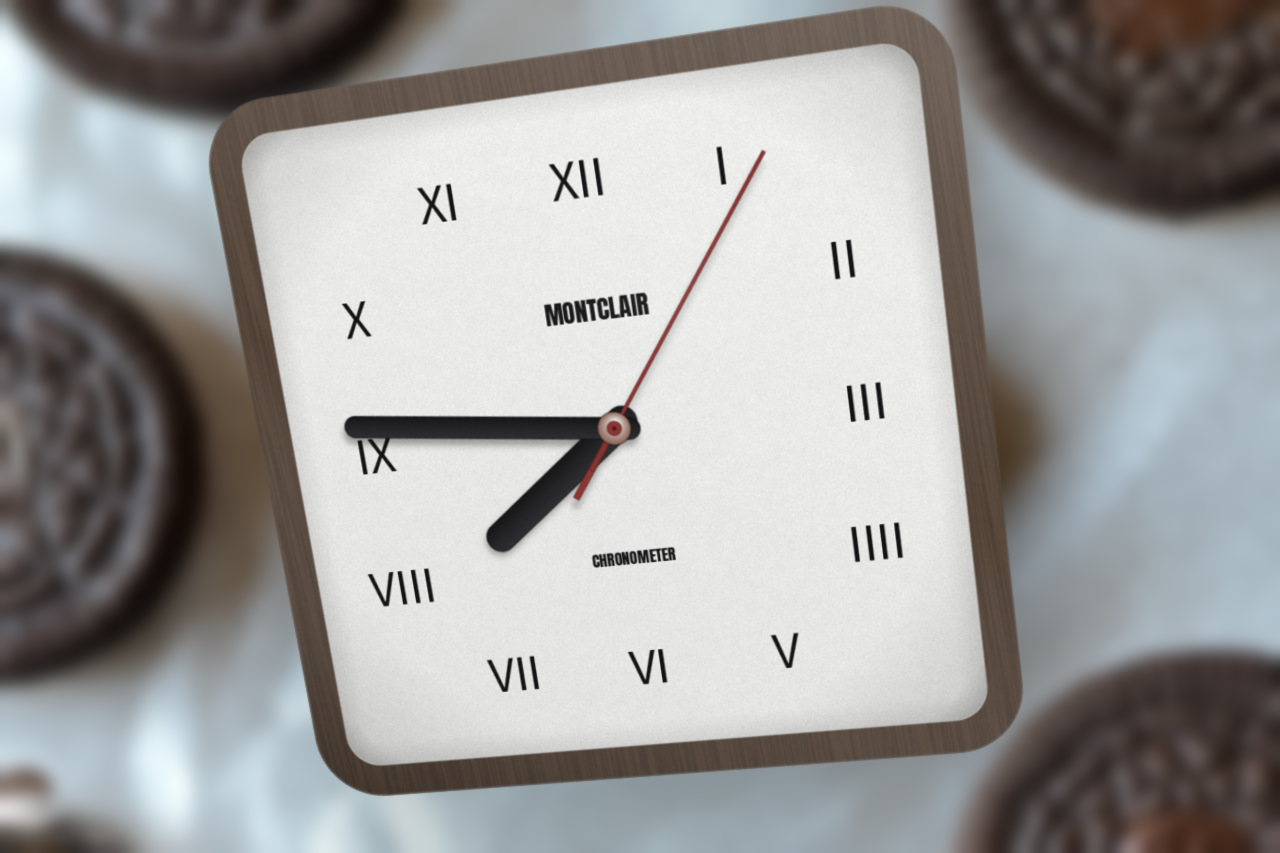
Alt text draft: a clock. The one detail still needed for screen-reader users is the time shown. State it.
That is 7:46:06
